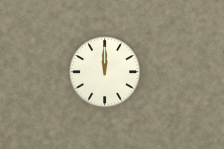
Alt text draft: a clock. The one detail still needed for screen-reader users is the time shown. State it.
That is 12:00
